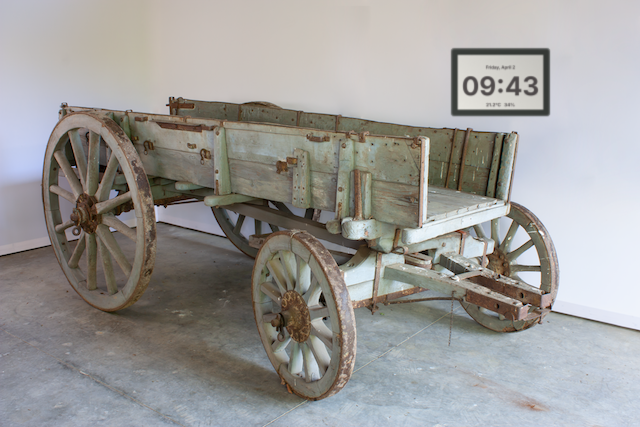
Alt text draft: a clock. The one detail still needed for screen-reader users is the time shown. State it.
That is 9:43
